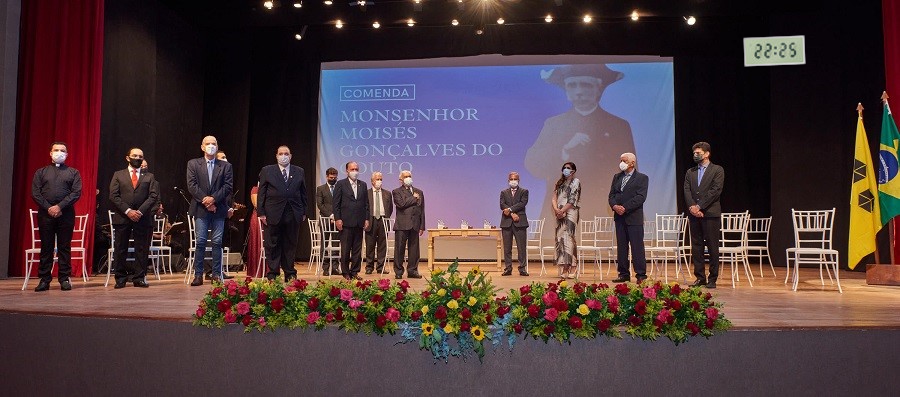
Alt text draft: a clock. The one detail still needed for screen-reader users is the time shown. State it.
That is 22:25
